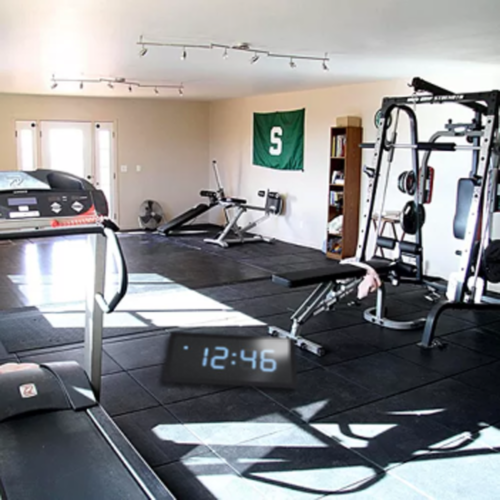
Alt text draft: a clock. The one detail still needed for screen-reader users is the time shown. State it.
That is 12:46
